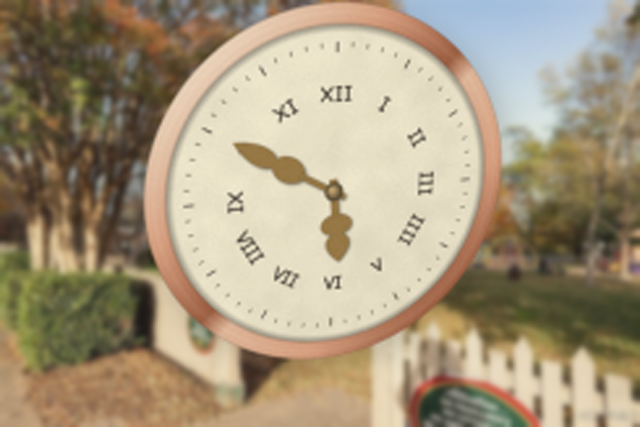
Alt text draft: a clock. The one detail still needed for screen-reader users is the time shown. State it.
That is 5:50
